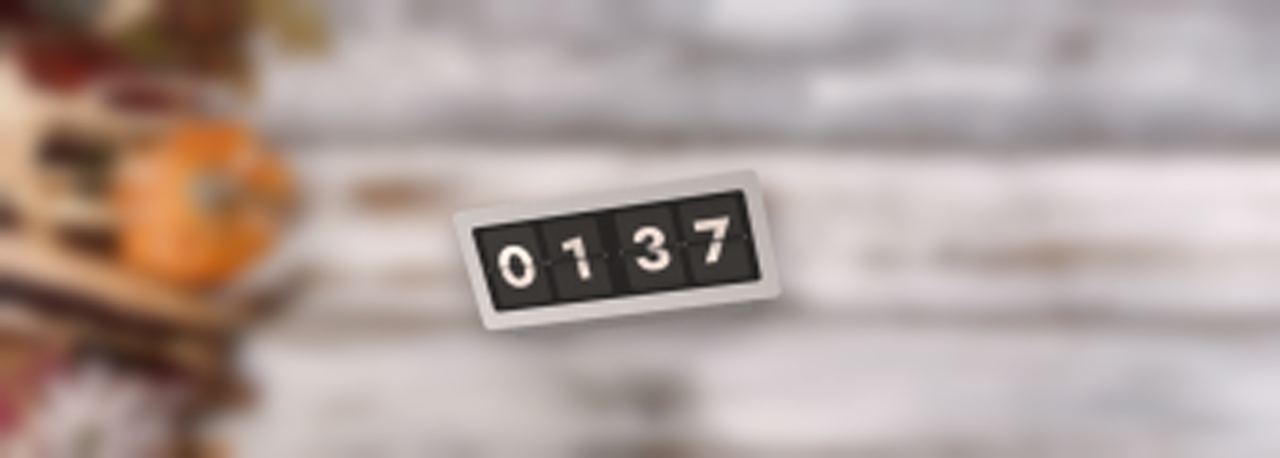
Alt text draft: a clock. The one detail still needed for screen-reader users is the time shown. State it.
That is 1:37
